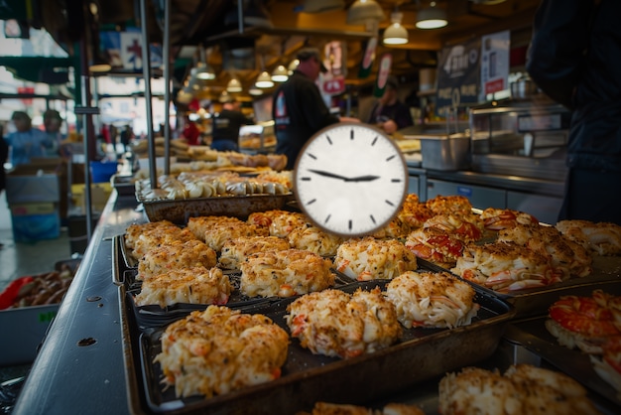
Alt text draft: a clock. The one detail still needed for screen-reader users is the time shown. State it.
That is 2:47
